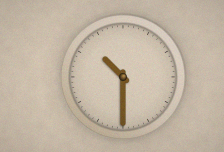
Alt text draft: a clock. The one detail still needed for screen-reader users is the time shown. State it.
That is 10:30
